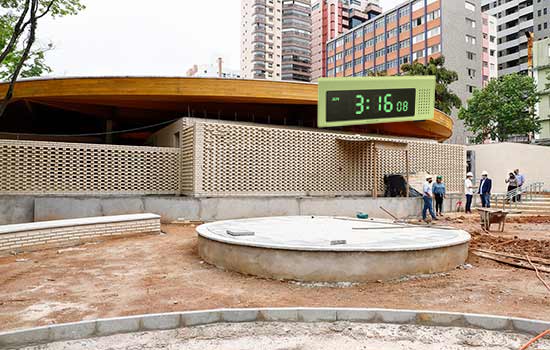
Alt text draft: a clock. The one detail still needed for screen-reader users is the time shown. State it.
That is 3:16:08
